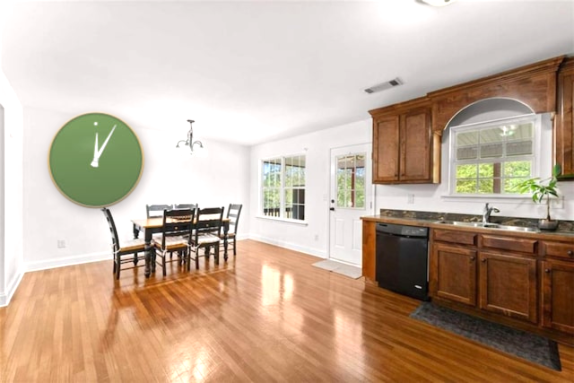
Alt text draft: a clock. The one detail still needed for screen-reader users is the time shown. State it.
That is 12:05
